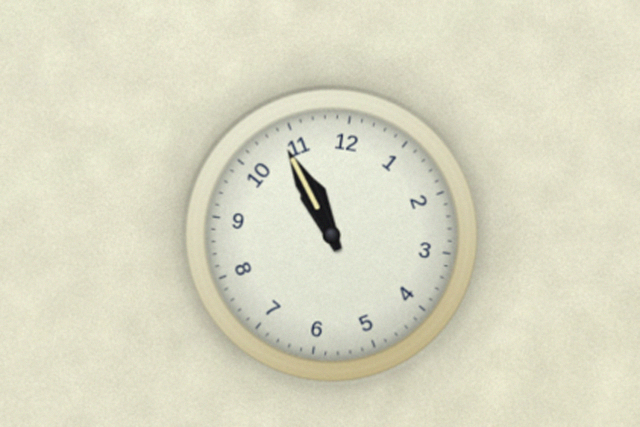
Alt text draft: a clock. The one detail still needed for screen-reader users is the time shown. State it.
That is 10:54
